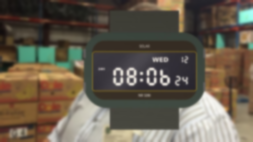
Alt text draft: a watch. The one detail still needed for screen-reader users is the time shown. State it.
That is 8:06
